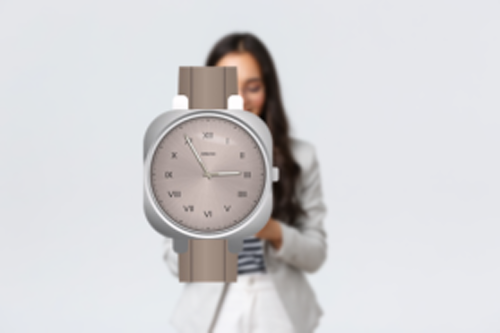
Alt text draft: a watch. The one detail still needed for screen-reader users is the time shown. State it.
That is 2:55
